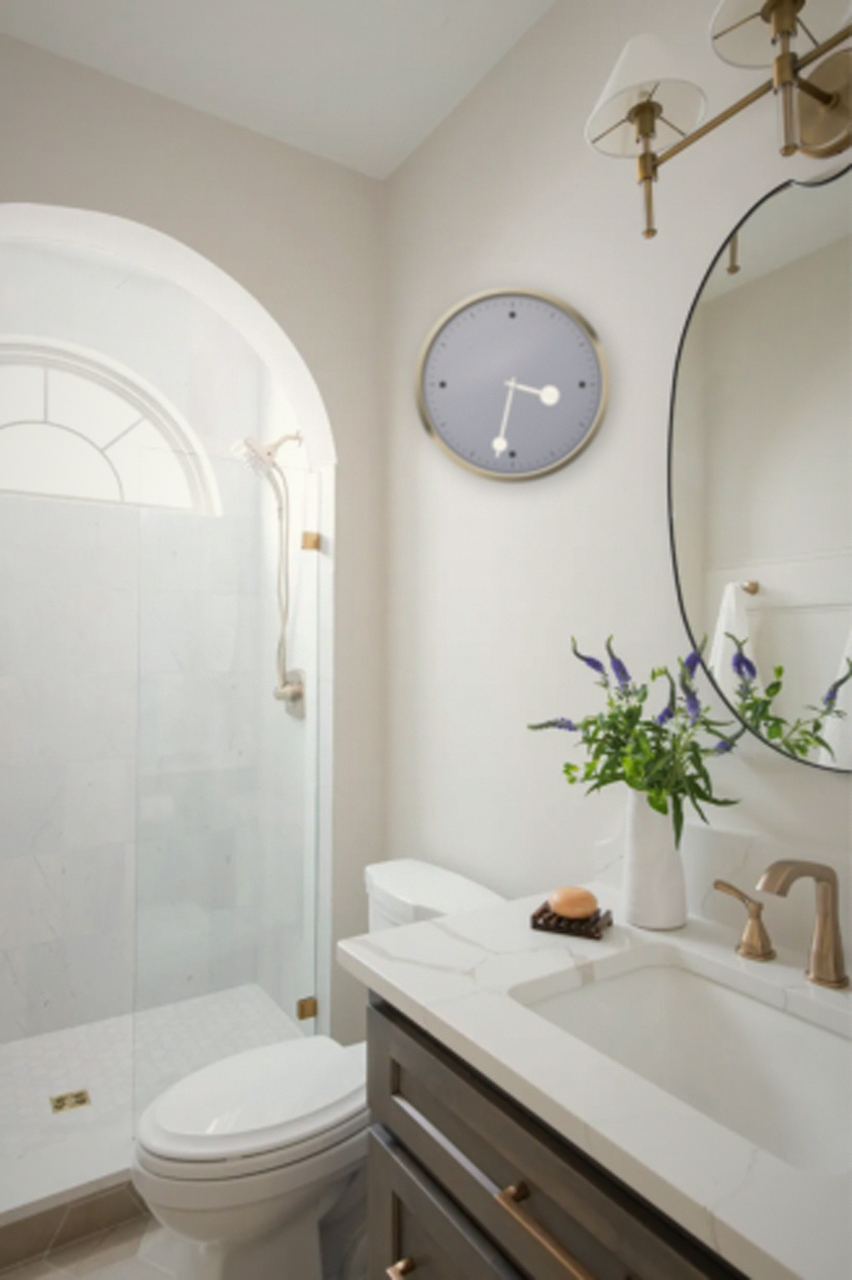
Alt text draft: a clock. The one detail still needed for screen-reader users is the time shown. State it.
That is 3:32
